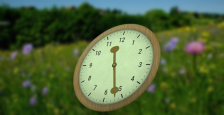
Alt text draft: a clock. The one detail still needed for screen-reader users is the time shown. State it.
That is 11:27
